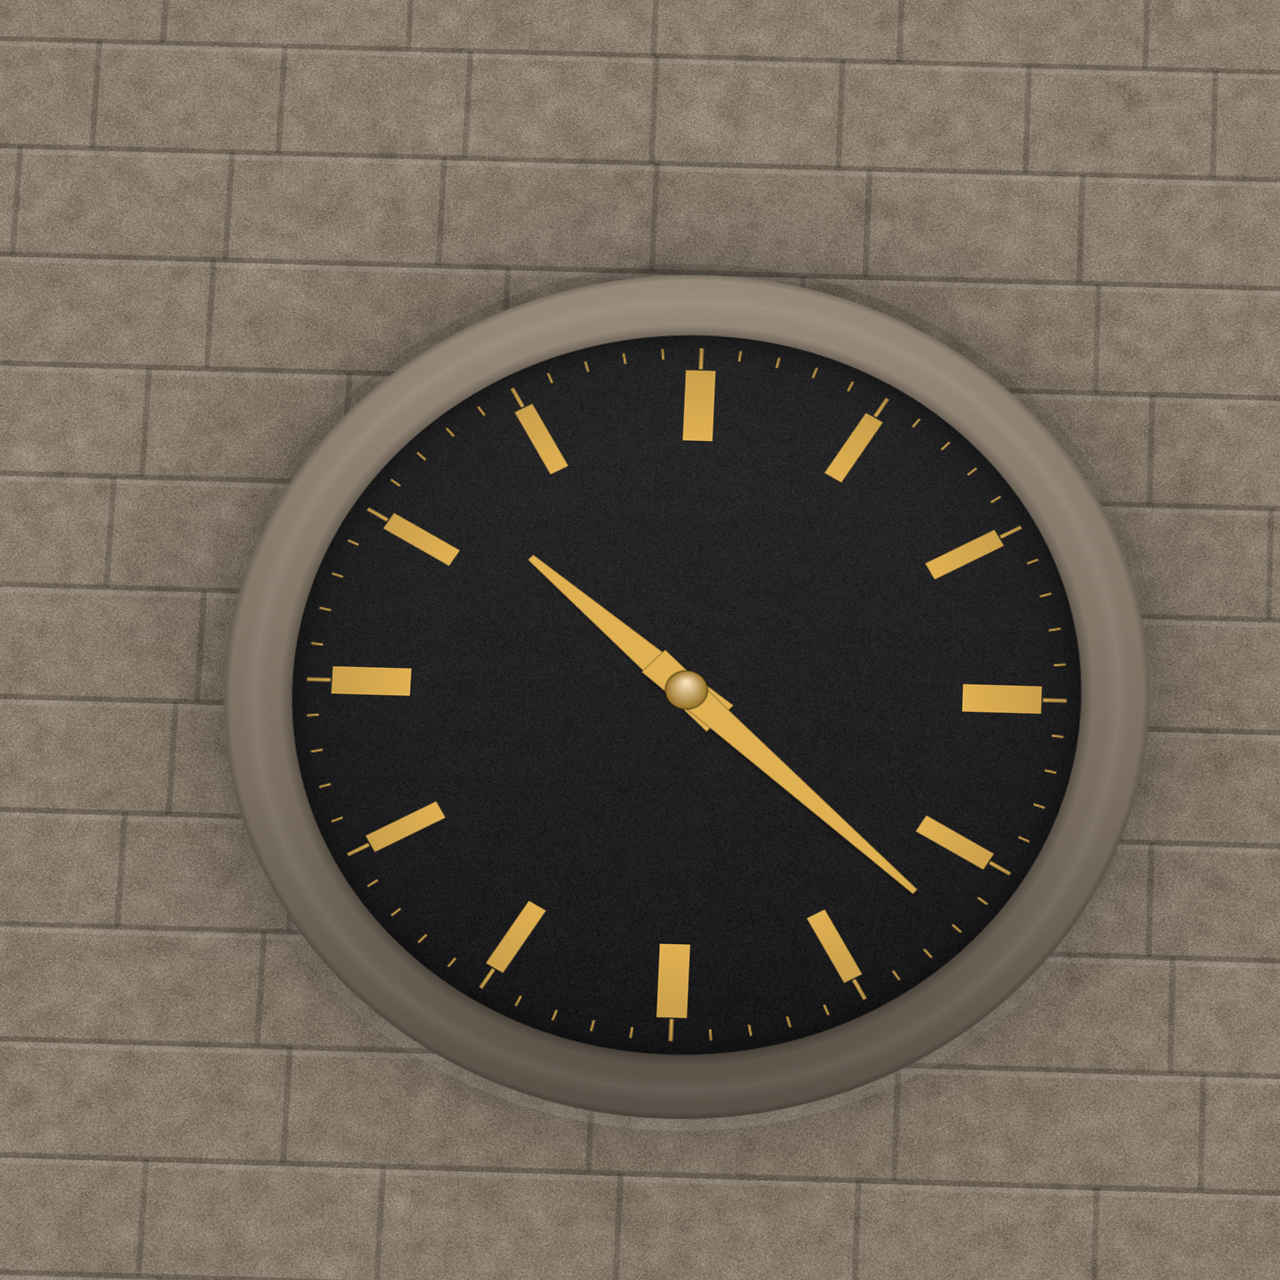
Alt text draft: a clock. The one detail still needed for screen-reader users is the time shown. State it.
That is 10:22
